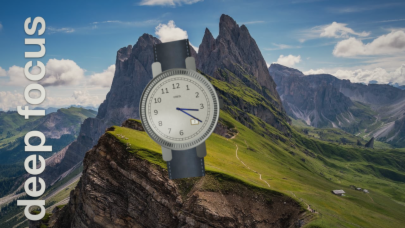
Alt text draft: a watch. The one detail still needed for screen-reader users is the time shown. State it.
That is 3:21
